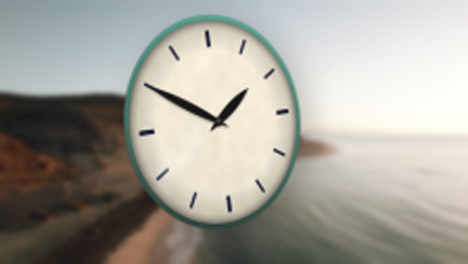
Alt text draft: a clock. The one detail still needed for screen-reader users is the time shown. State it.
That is 1:50
